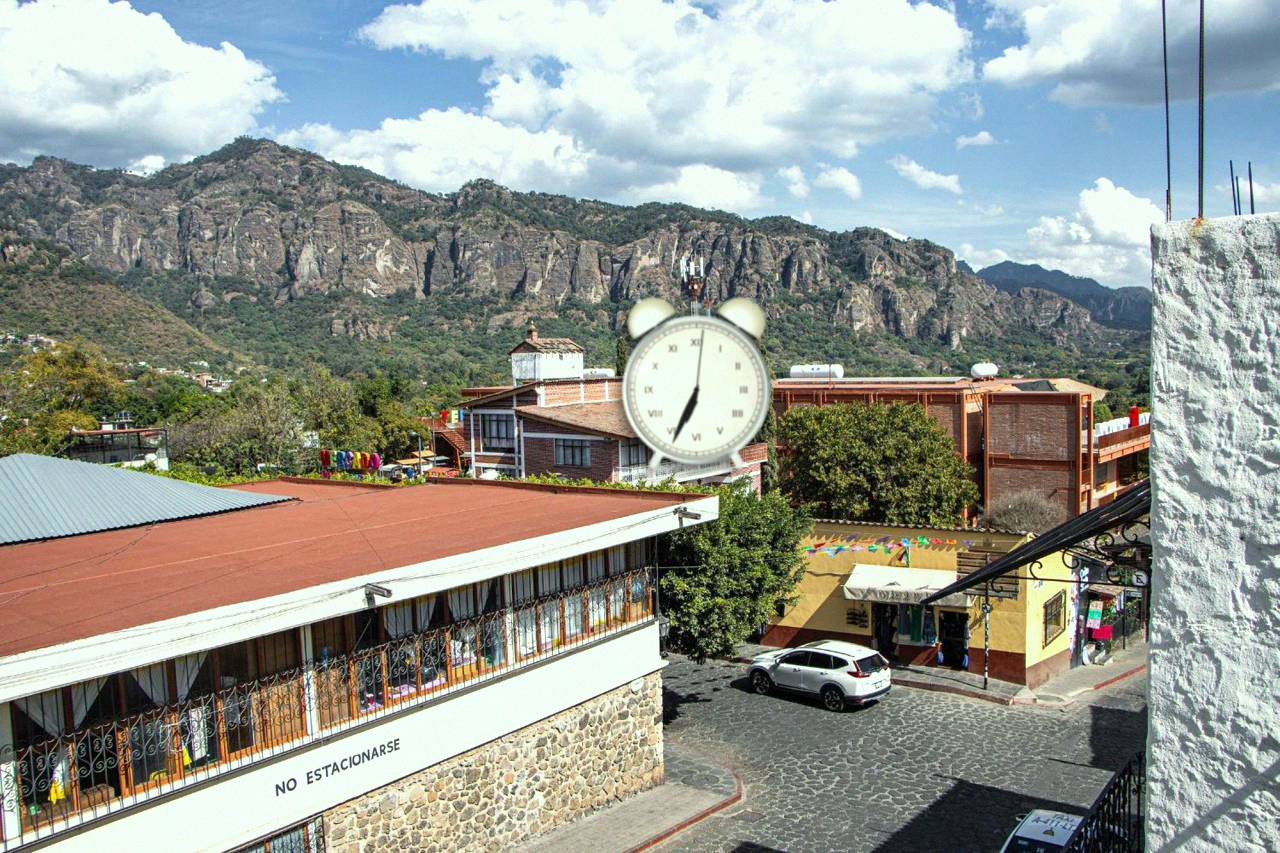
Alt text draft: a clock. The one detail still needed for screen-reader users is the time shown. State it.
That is 6:34:01
